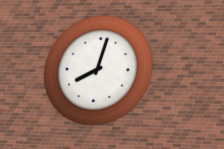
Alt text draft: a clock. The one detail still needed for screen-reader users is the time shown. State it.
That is 8:02
